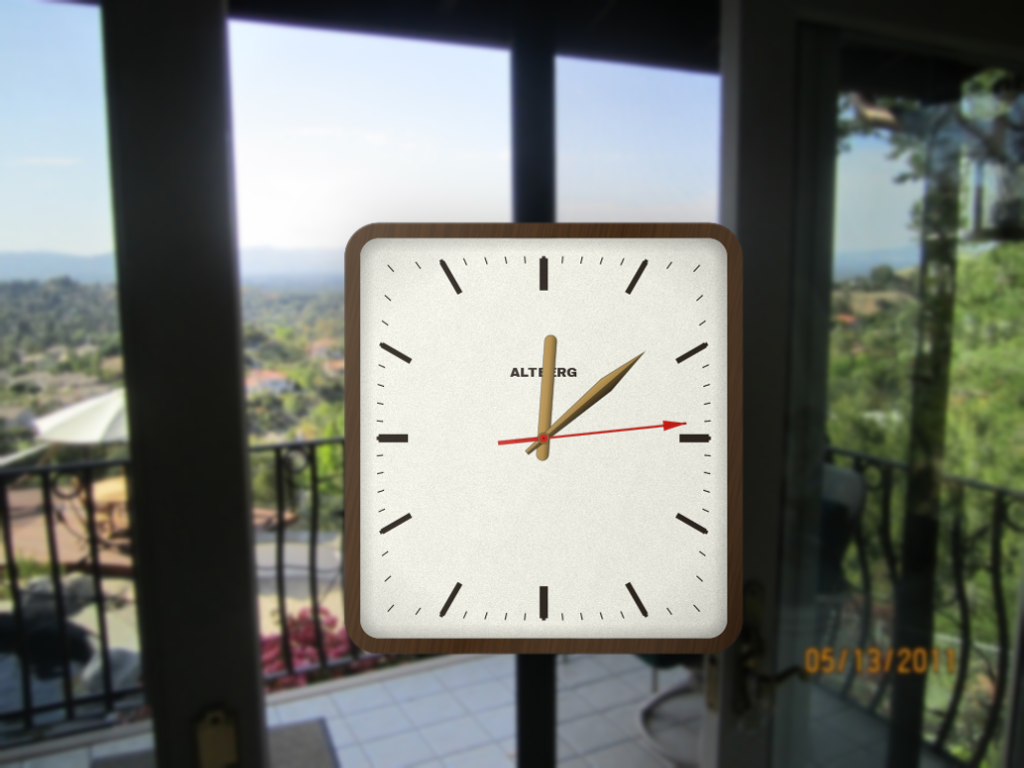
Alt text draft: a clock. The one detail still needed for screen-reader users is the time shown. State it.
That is 12:08:14
